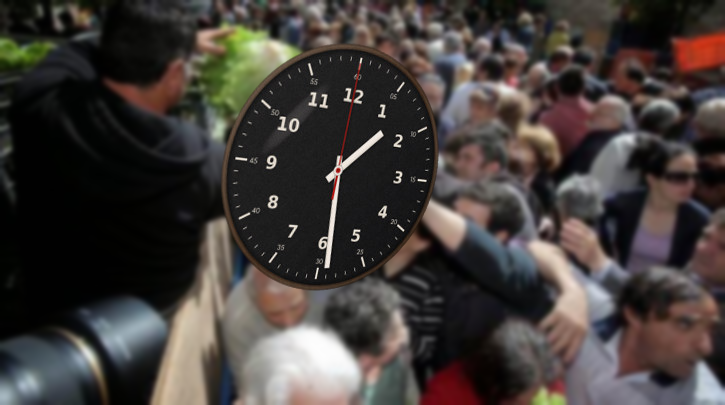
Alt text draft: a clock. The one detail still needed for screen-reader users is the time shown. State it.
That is 1:29:00
